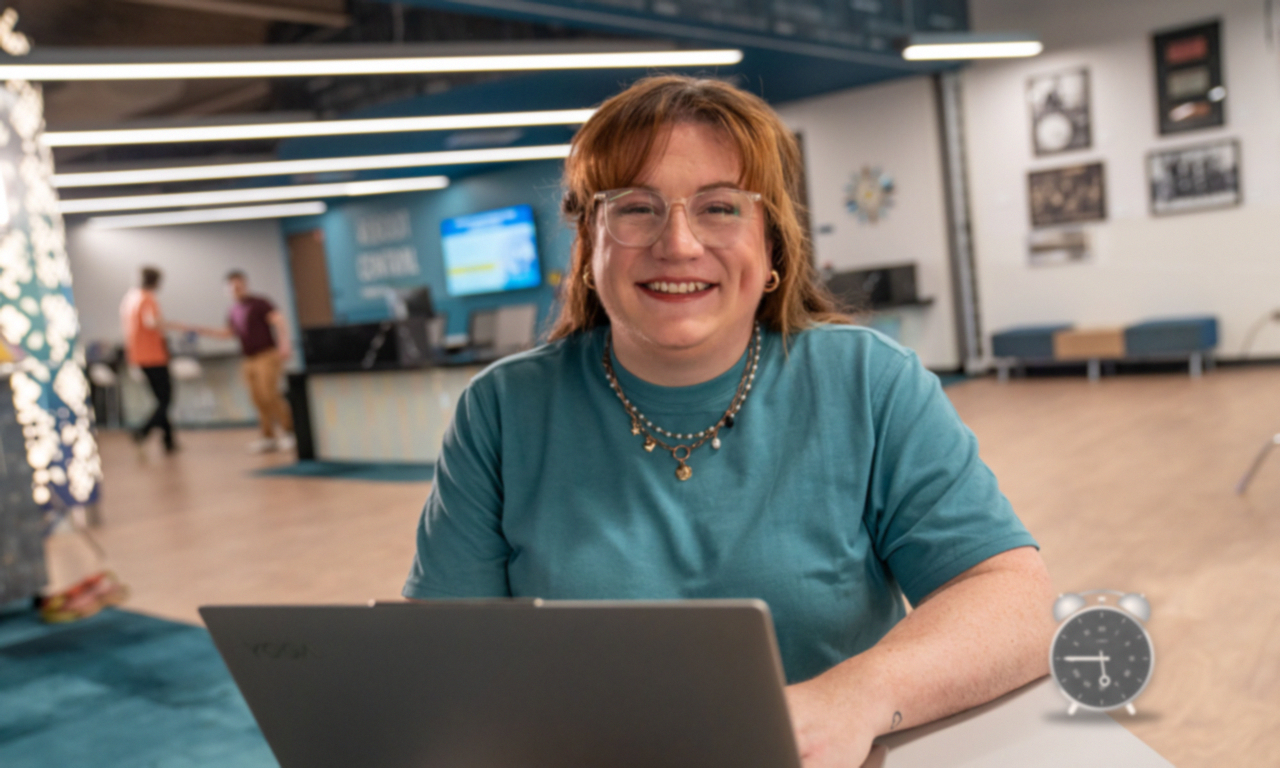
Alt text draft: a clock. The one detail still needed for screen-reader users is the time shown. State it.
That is 5:45
